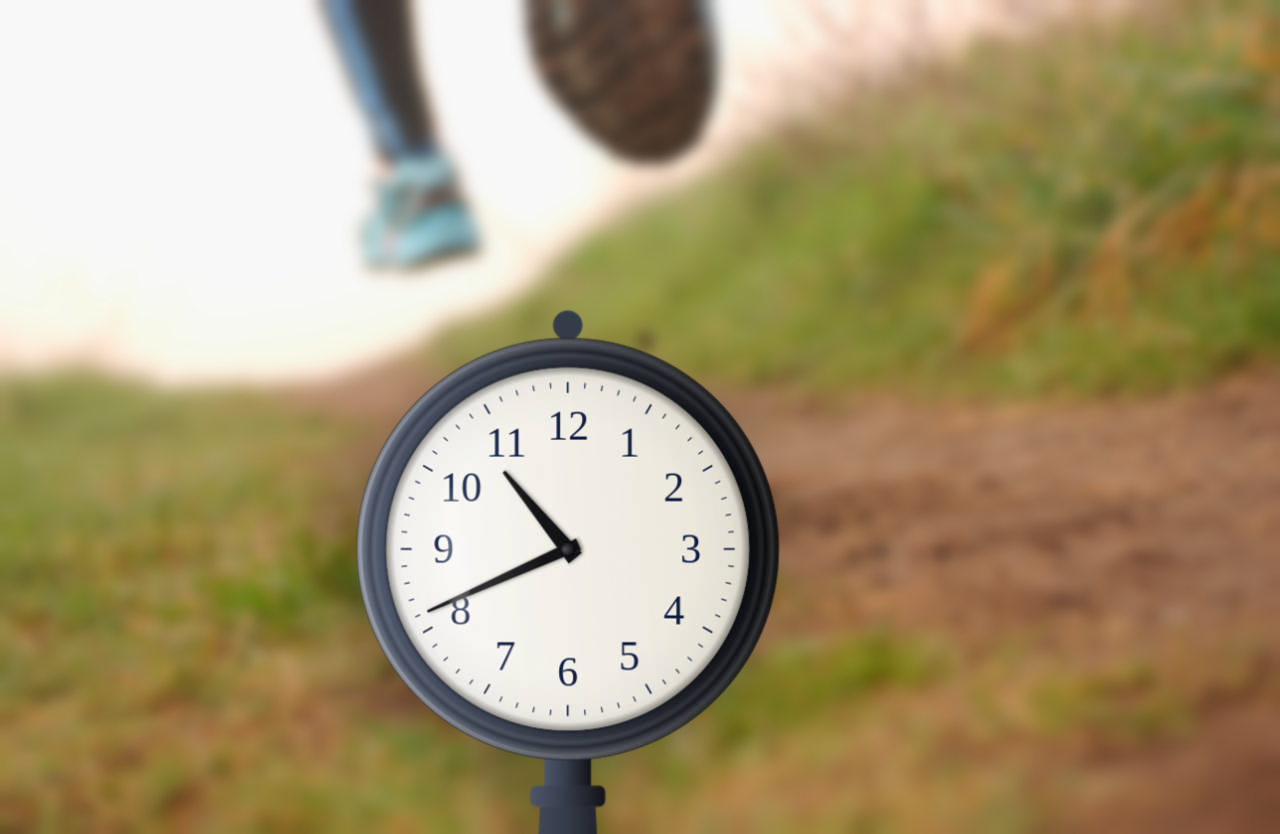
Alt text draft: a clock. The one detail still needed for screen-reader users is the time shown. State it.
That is 10:41
